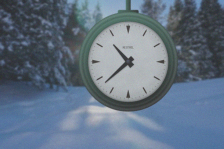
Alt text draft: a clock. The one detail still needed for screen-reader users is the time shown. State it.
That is 10:38
